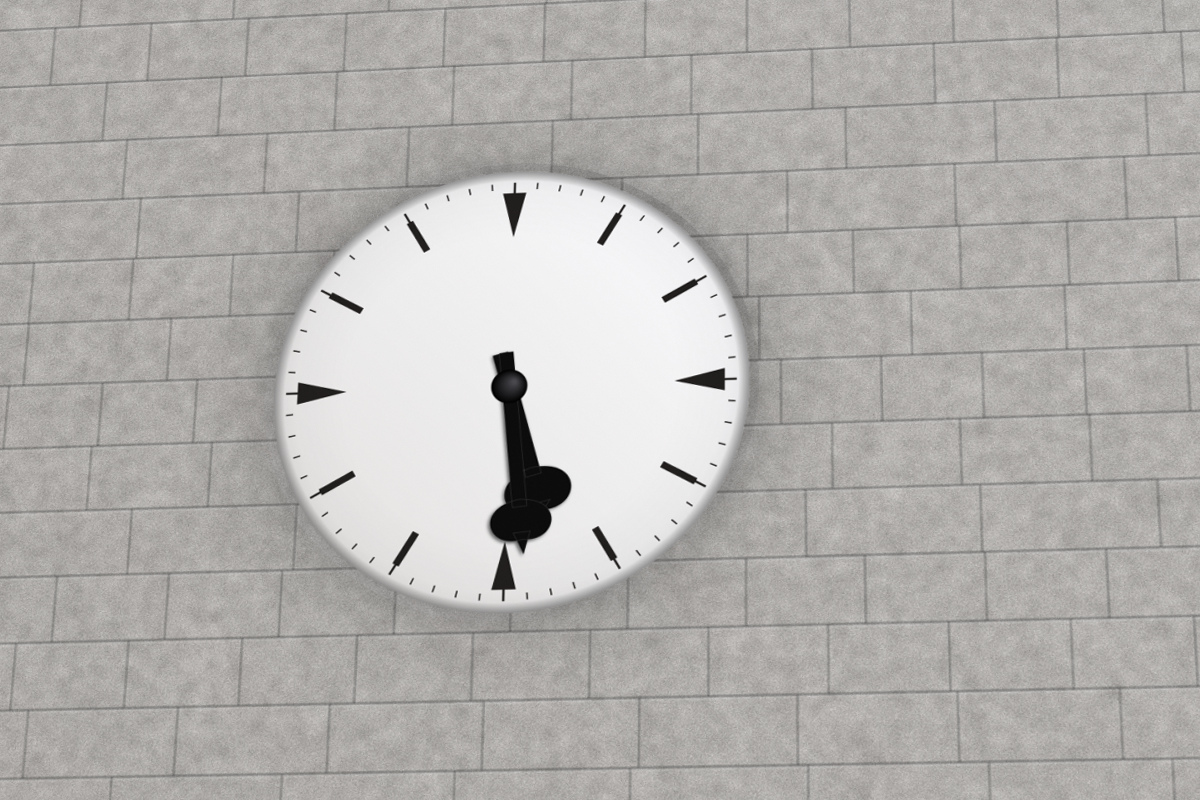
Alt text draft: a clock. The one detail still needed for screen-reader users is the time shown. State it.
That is 5:29
